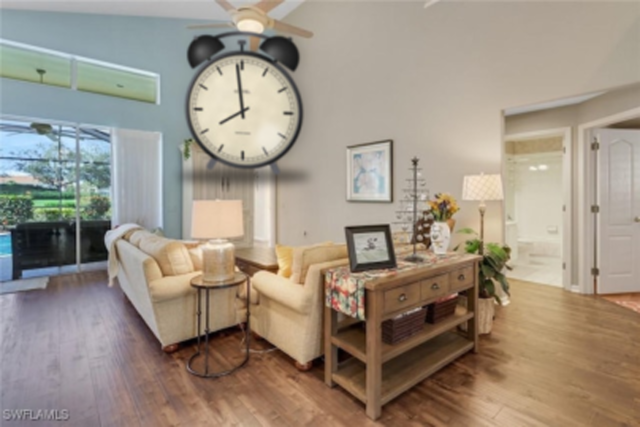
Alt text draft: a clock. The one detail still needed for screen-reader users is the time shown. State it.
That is 7:59
